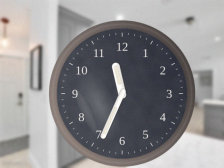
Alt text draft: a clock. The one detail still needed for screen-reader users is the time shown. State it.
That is 11:34
